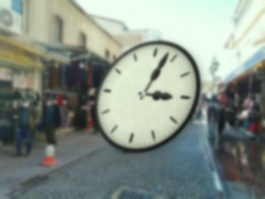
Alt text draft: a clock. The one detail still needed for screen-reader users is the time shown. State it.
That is 3:03
